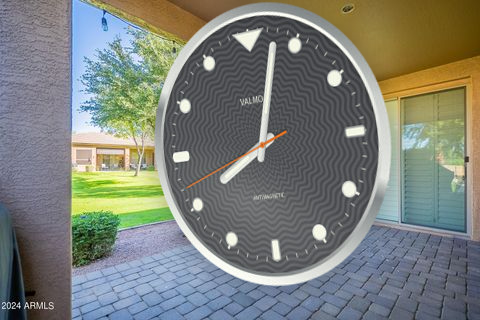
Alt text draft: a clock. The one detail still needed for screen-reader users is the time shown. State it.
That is 8:02:42
